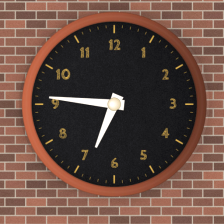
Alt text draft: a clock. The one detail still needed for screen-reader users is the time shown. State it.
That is 6:46
